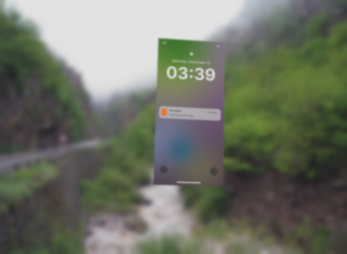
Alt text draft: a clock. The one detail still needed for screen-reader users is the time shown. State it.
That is 3:39
